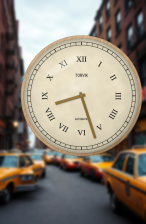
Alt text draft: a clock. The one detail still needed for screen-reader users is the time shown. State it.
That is 8:27
